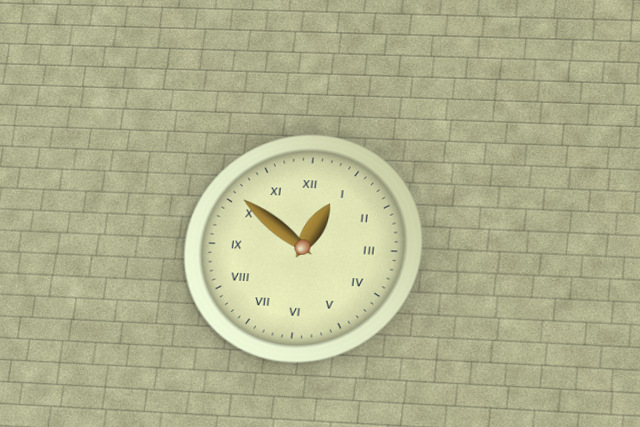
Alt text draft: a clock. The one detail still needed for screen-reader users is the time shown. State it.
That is 12:51
